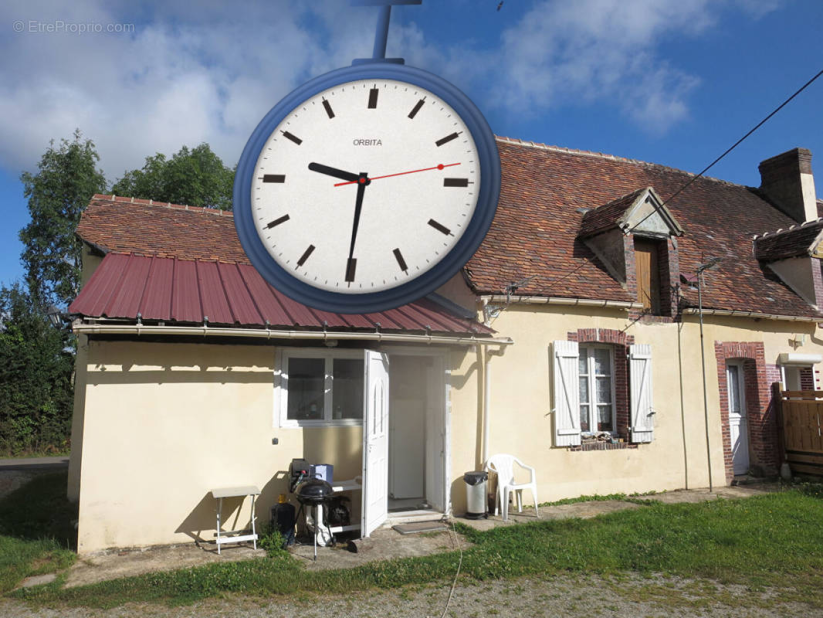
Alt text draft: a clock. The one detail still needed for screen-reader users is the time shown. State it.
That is 9:30:13
